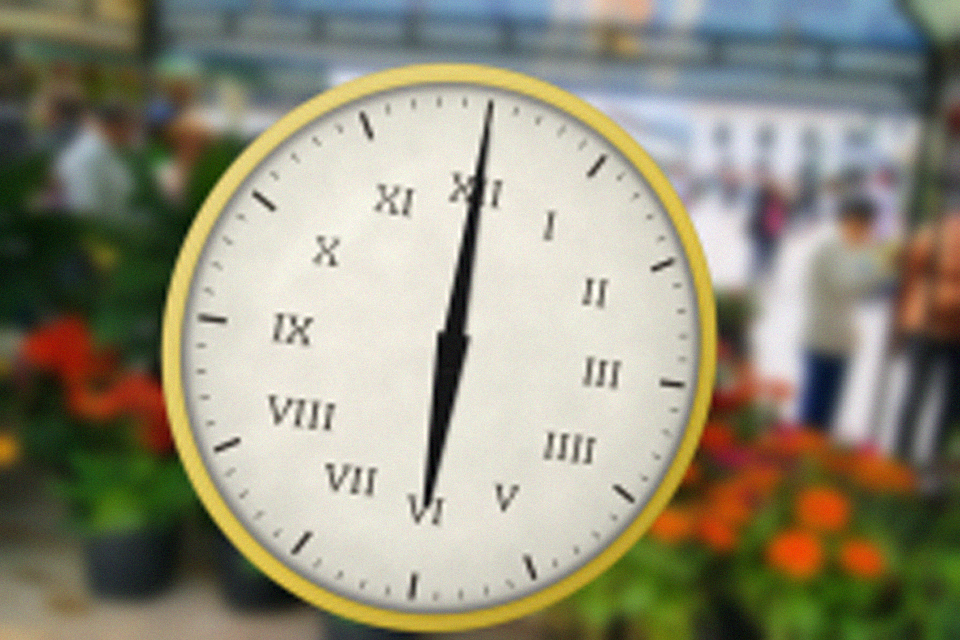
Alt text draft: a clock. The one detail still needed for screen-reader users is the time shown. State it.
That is 6:00
